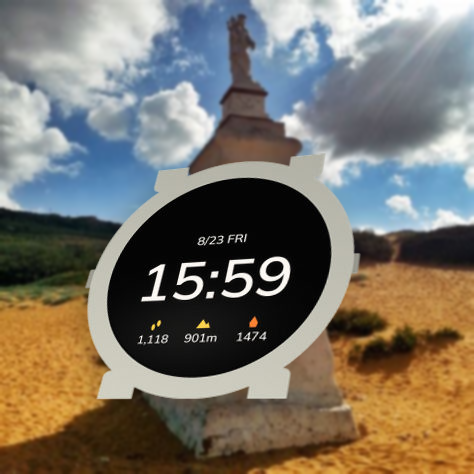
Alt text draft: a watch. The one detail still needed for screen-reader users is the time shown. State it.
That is 15:59
